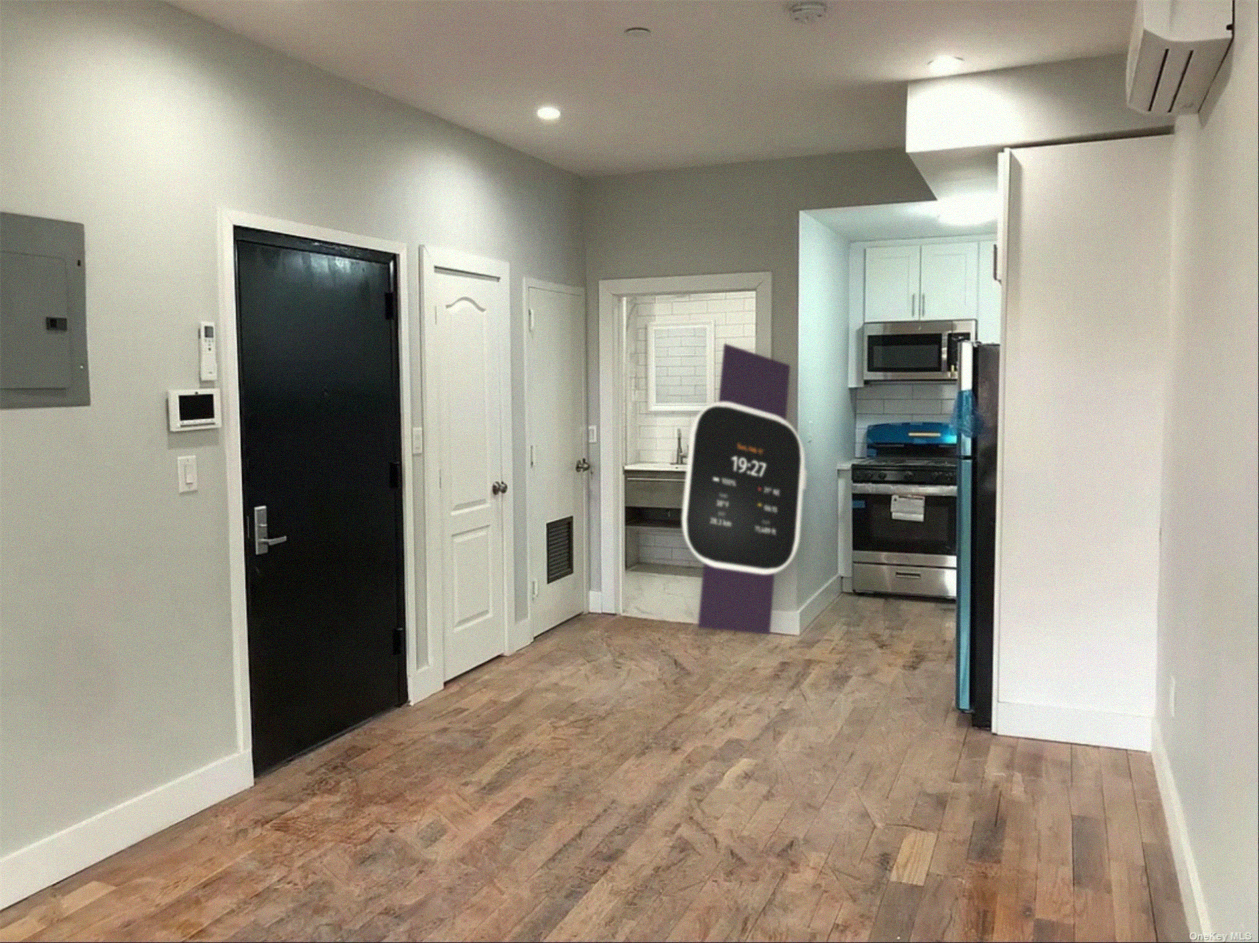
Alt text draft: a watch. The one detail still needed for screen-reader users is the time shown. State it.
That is 19:27
